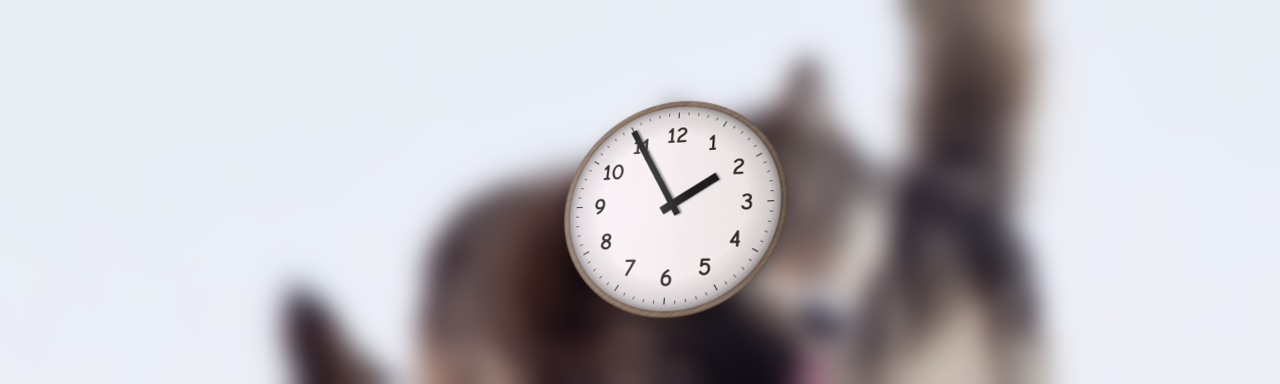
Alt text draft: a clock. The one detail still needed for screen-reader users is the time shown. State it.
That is 1:55
